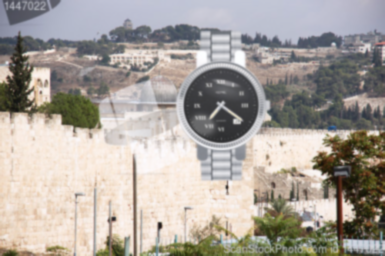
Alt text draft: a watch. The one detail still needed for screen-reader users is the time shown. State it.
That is 7:21
